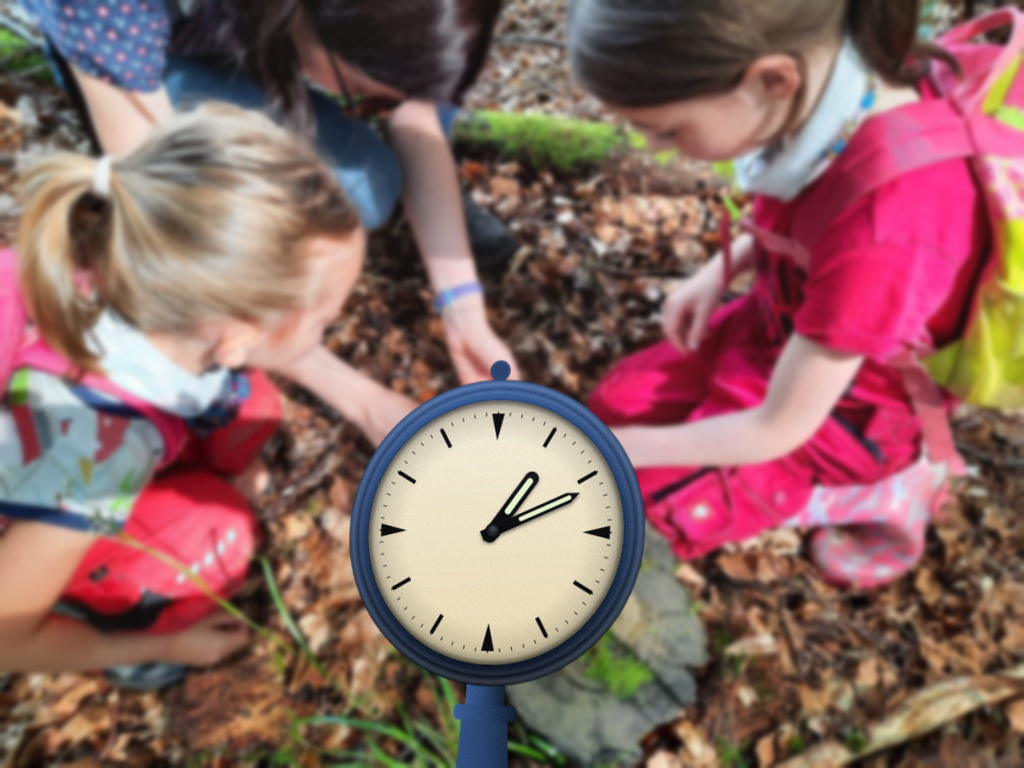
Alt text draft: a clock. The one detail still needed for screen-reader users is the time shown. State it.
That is 1:11
